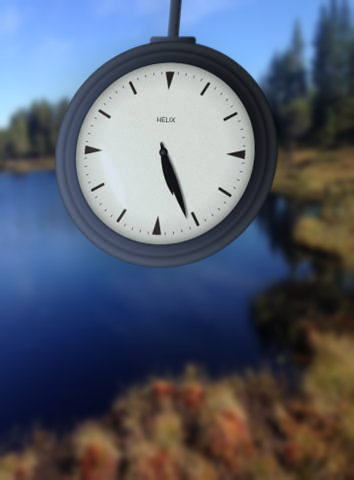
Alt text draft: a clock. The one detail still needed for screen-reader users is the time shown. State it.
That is 5:26
